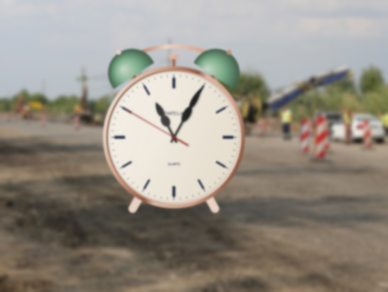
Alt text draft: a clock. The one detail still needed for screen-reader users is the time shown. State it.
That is 11:04:50
